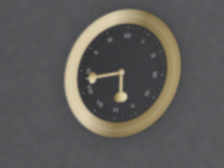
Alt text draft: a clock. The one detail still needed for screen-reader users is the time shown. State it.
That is 5:43
